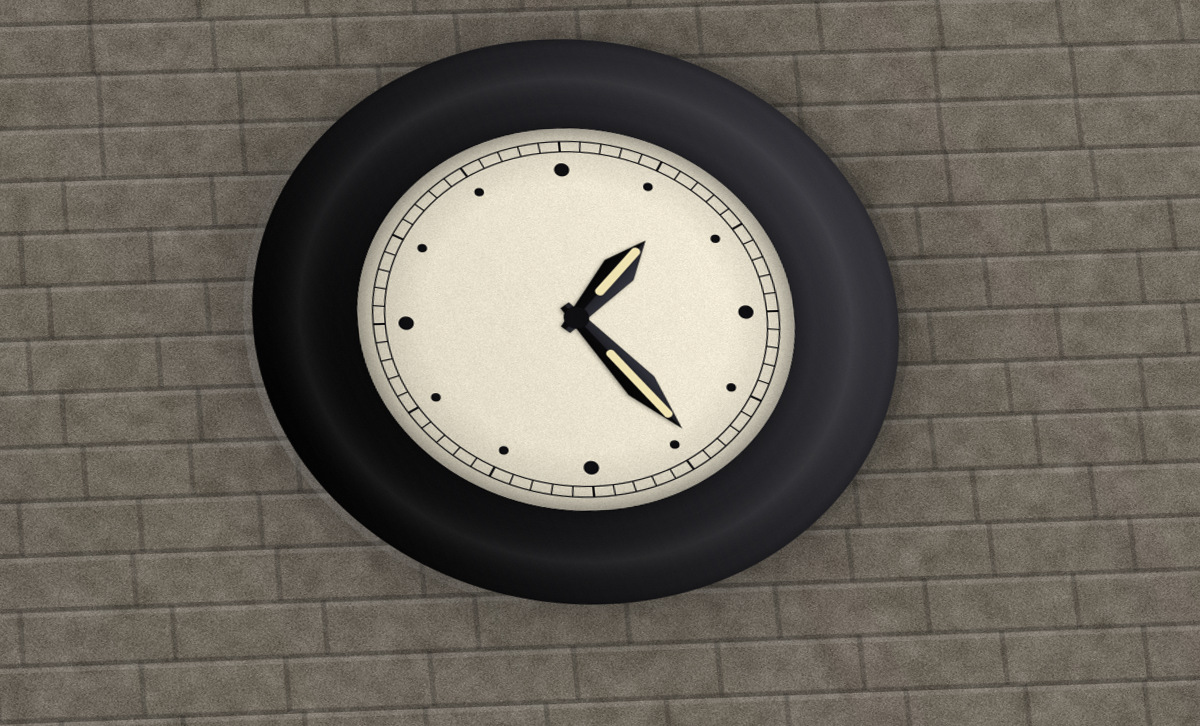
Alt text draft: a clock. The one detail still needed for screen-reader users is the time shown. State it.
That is 1:24
